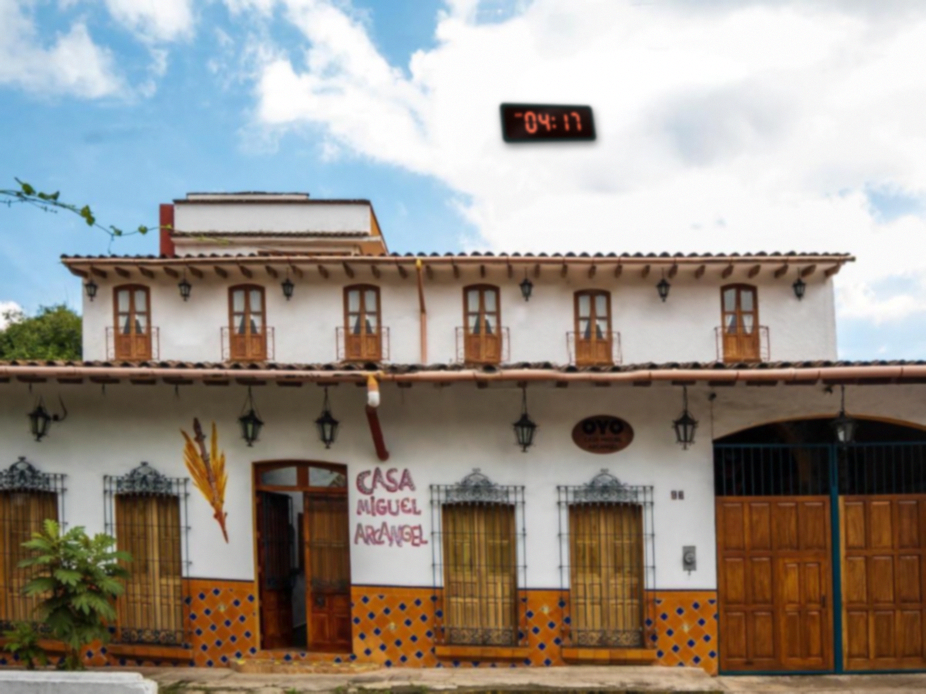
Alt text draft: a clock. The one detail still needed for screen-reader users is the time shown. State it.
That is 4:17
